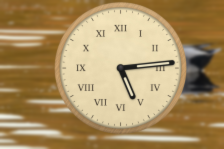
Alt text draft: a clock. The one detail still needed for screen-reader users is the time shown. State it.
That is 5:14
